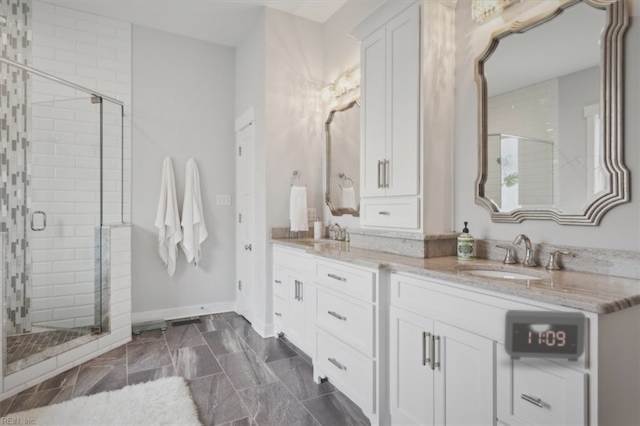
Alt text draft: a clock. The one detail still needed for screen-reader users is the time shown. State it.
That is 11:09
